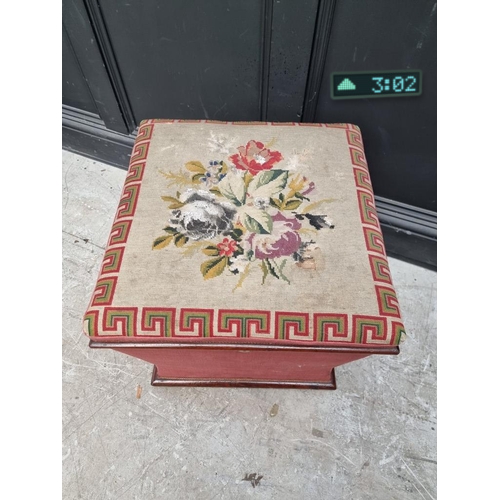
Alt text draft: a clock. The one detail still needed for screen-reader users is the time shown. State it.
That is 3:02
